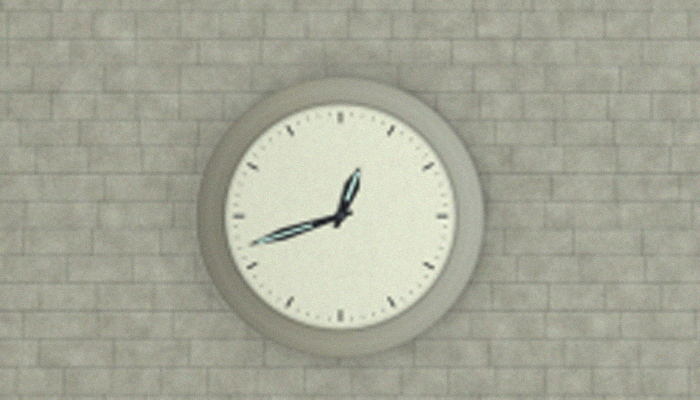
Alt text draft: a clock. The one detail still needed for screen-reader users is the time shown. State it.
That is 12:42
